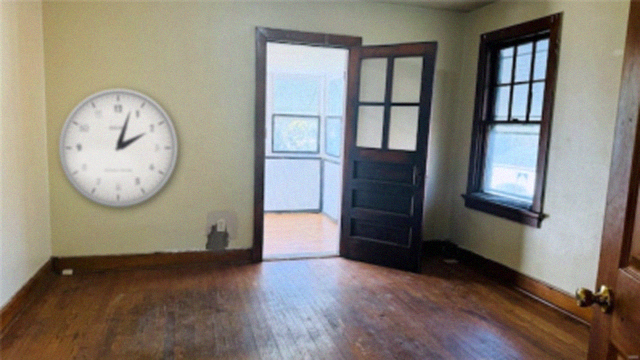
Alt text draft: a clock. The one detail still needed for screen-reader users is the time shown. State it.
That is 2:03
